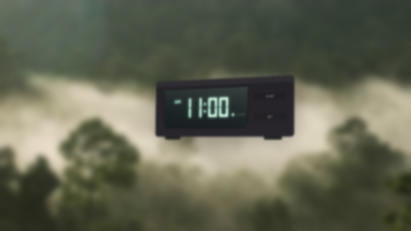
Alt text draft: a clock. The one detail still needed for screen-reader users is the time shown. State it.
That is 11:00
